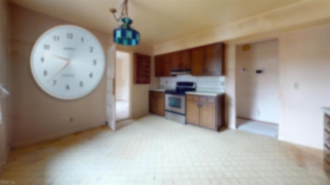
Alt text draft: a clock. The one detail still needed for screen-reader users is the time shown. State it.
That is 9:37
